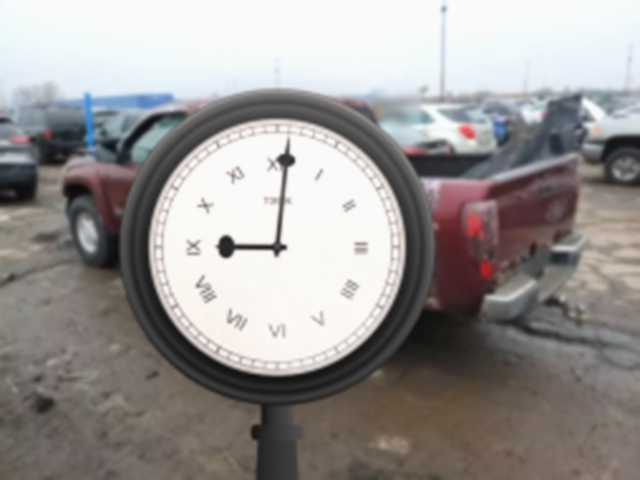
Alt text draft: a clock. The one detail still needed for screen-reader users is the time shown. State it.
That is 9:01
